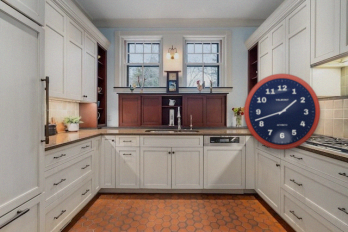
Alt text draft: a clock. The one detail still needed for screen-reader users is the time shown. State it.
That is 1:42
